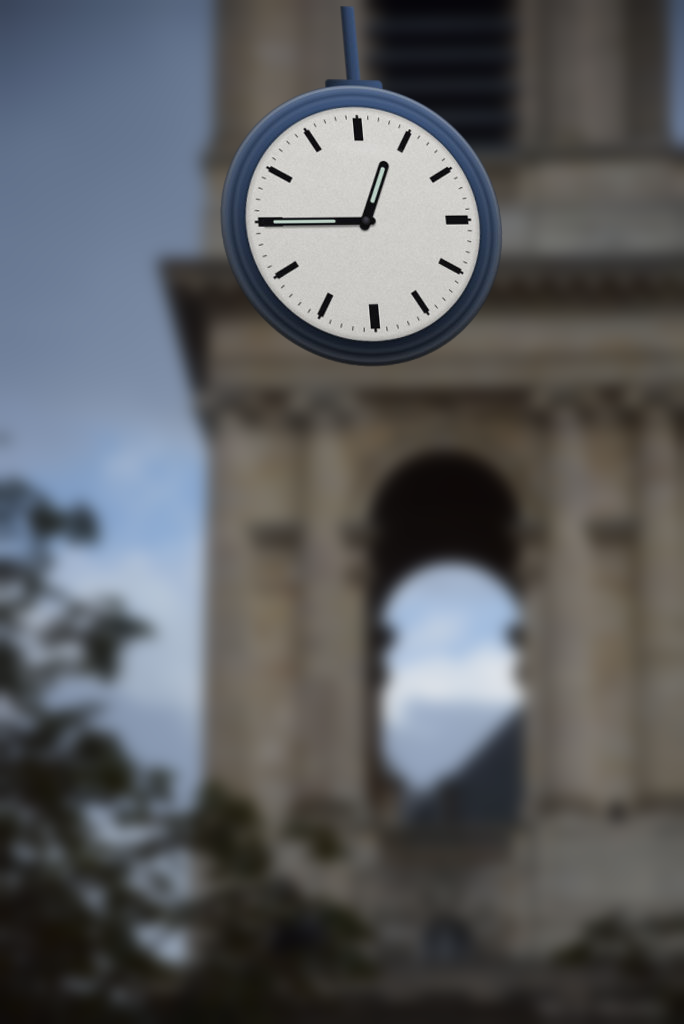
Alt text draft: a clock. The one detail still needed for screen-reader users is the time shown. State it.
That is 12:45
